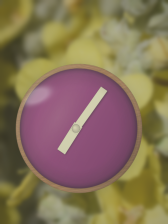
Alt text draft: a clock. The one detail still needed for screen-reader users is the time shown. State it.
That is 7:06
